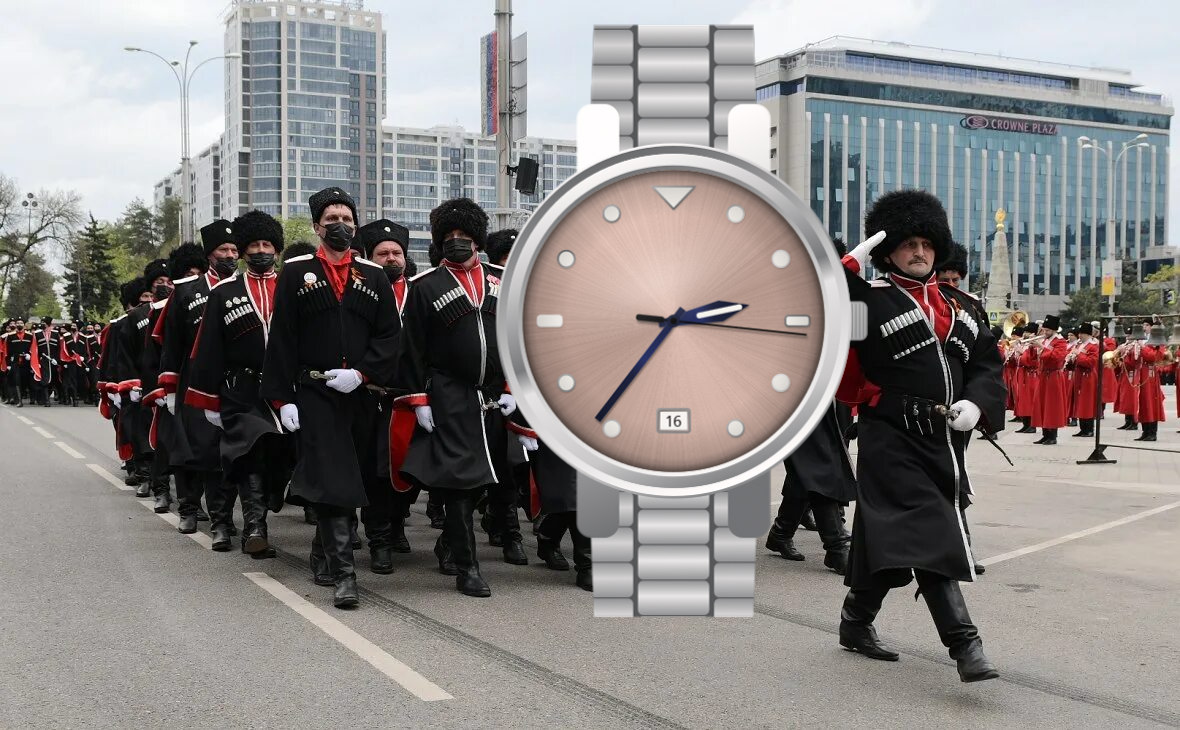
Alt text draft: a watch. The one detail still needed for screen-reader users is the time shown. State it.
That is 2:36:16
